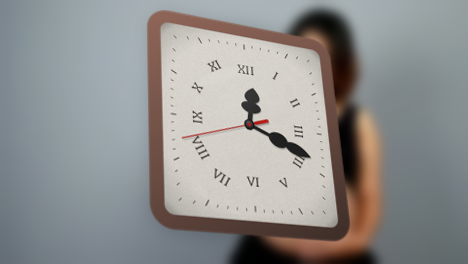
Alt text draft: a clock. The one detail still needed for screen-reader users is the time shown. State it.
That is 12:18:42
